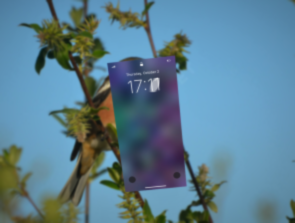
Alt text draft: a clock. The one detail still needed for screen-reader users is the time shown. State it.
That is 17:11
